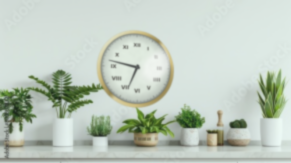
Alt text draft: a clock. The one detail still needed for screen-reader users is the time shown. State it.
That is 6:47
